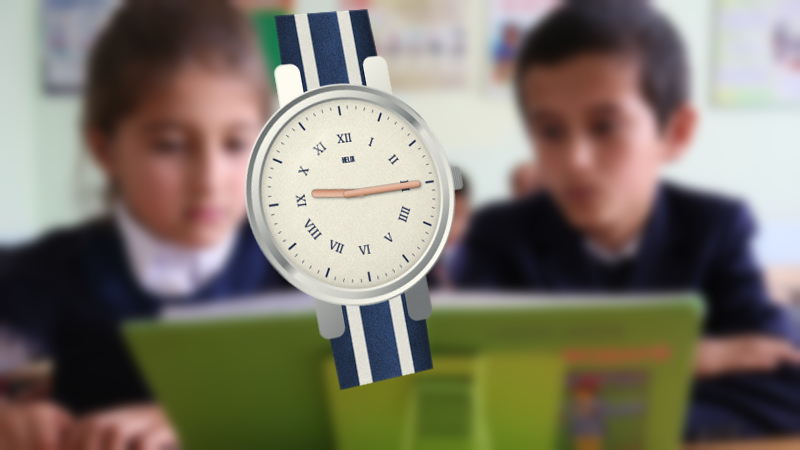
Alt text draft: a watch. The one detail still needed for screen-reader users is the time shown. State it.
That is 9:15
